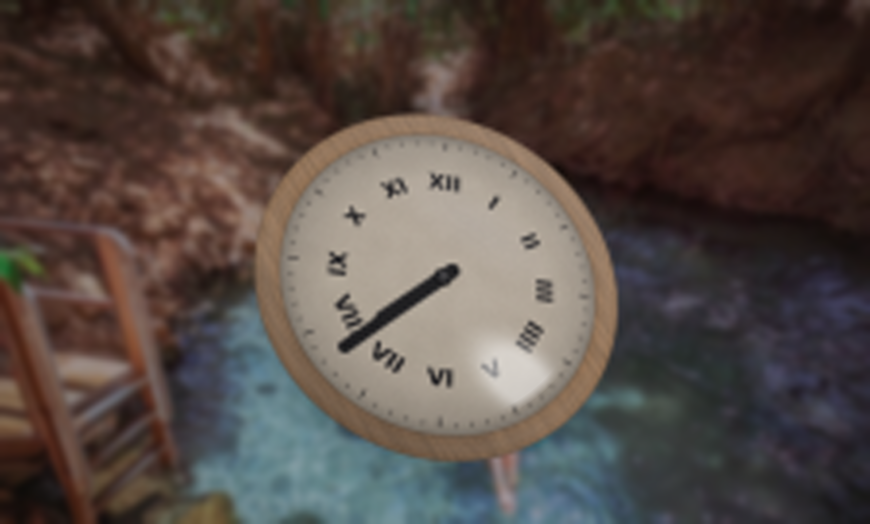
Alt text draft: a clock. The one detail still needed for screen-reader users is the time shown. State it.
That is 7:38
